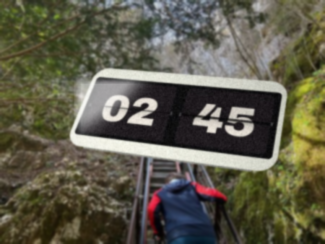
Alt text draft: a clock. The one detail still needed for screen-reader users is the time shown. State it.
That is 2:45
